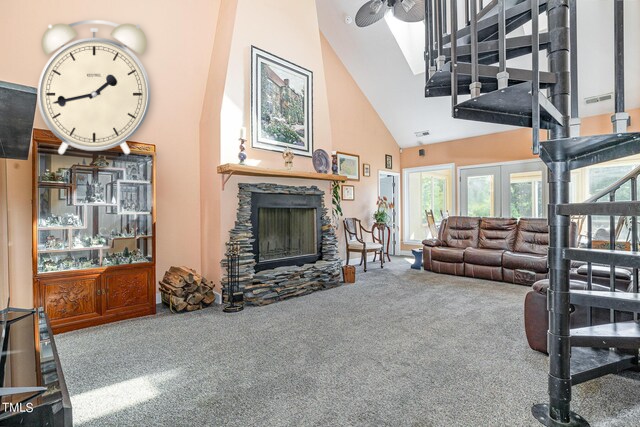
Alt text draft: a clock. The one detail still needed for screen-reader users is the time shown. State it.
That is 1:43
